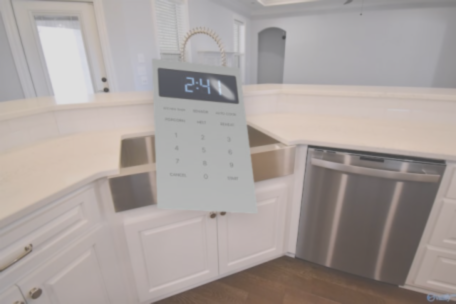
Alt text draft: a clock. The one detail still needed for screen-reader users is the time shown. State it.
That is 2:41
